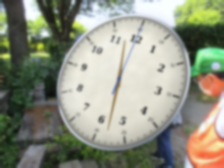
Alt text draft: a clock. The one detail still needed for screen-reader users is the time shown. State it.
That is 11:28:00
